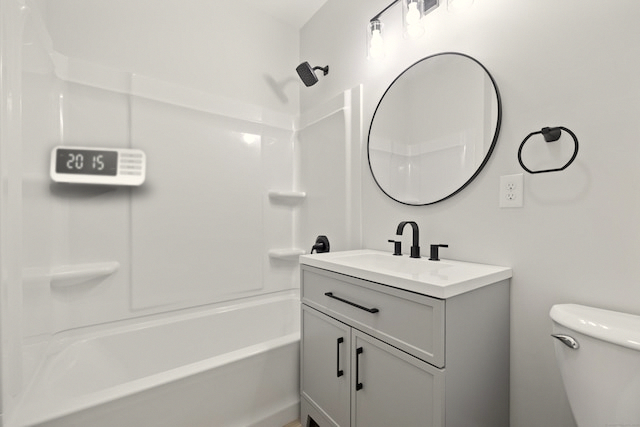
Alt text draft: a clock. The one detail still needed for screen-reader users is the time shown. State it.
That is 20:15
